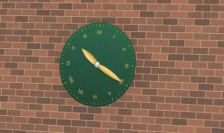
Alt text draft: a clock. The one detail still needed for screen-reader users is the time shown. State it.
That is 10:20
